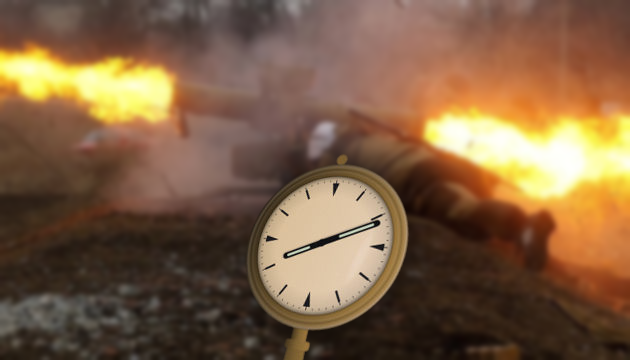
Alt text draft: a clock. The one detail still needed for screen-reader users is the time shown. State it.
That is 8:11
